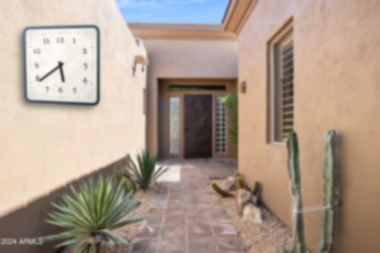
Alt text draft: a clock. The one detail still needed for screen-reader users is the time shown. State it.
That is 5:39
